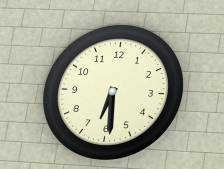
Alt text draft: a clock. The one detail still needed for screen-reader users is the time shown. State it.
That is 6:29
